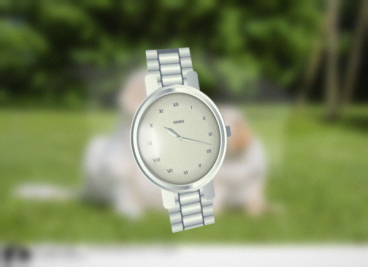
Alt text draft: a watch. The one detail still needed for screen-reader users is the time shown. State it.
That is 10:18
